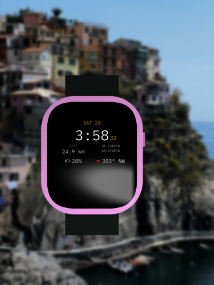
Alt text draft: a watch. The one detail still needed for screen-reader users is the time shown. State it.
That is 3:58
